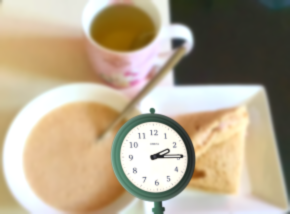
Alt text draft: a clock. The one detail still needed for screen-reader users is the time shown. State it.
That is 2:15
